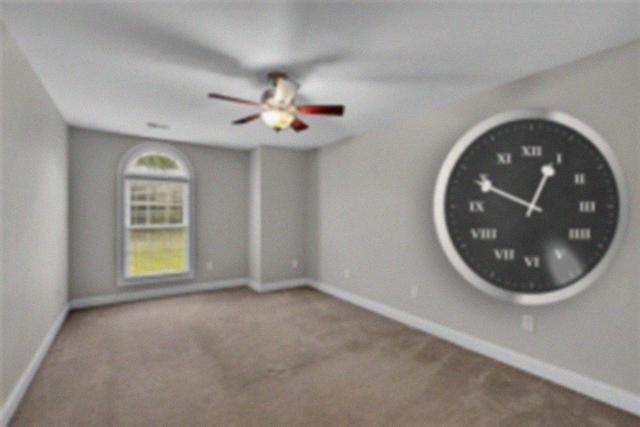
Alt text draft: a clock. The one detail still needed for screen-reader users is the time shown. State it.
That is 12:49
